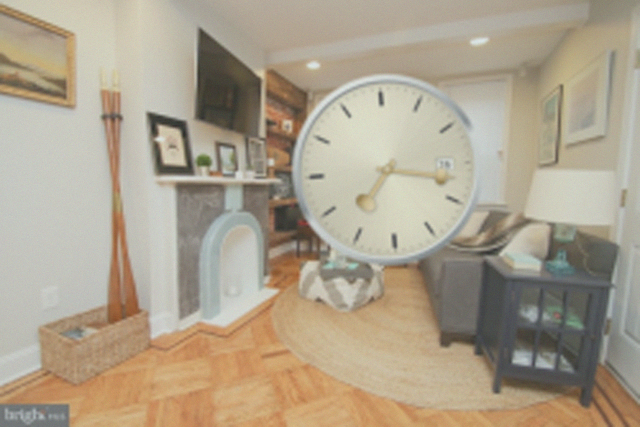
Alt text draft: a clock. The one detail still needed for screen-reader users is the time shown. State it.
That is 7:17
